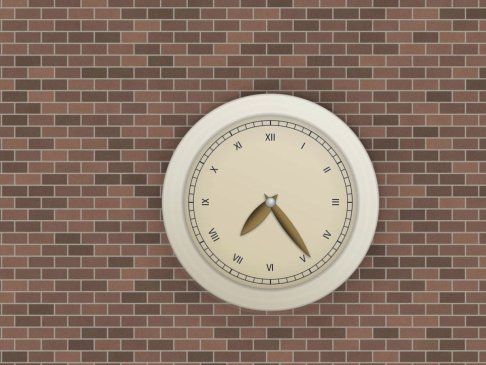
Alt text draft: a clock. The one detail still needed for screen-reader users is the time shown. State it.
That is 7:24
